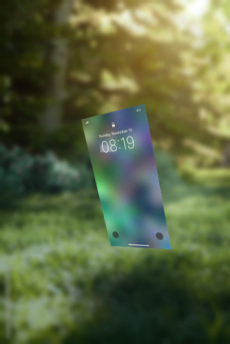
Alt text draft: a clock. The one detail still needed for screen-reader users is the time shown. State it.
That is 8:19
